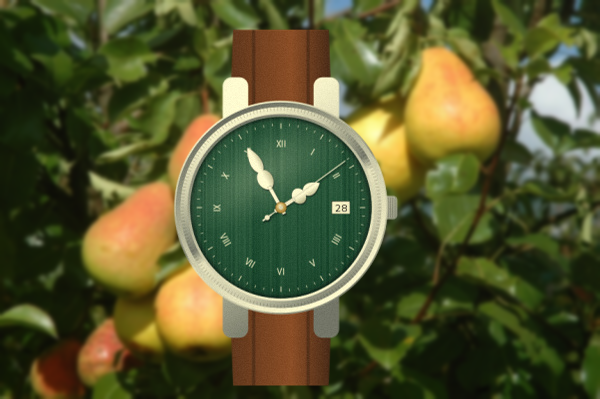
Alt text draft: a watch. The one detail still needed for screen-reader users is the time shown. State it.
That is 1:55:09
